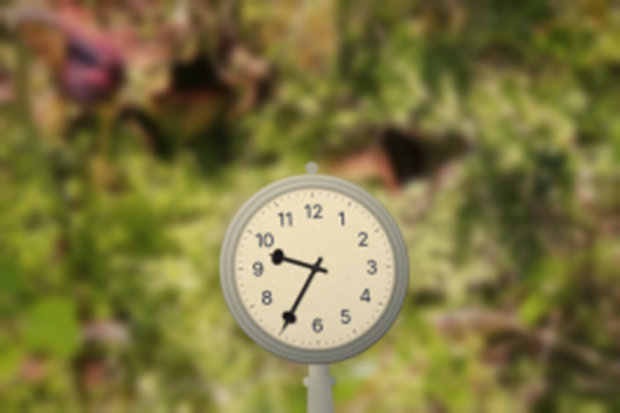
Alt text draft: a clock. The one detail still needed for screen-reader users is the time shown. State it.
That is 9:35
